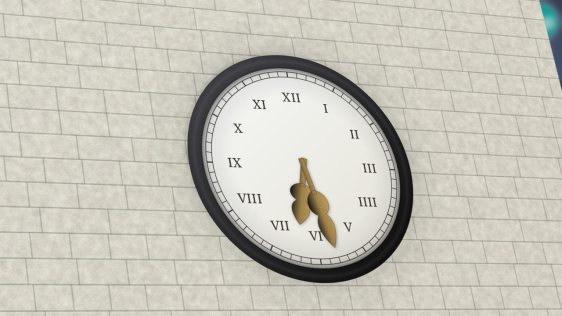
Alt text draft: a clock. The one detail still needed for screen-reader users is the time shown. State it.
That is 6:28
